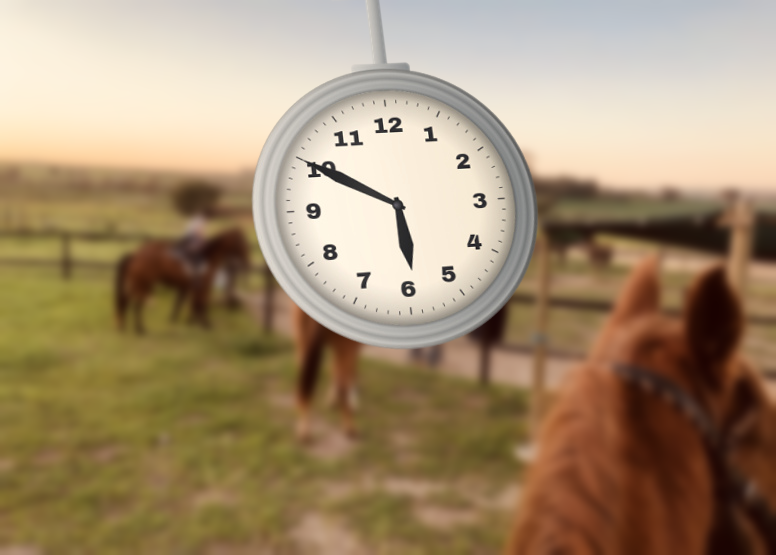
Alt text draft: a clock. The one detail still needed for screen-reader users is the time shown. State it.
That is 5:50
